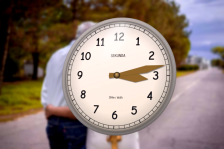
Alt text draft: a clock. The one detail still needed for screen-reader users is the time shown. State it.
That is 3:13
